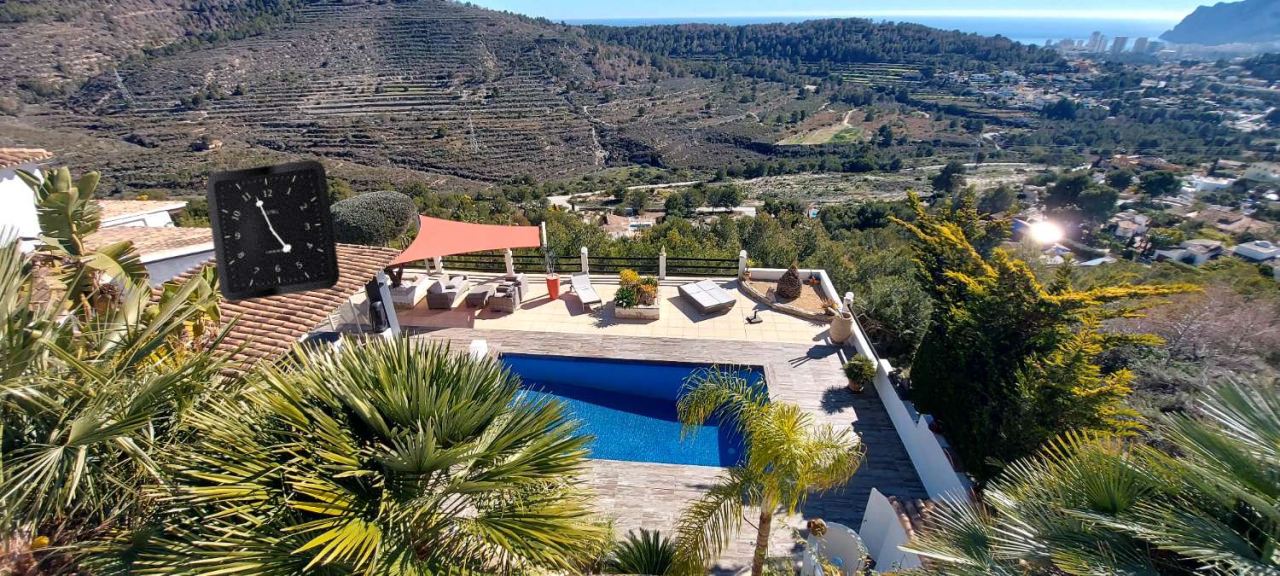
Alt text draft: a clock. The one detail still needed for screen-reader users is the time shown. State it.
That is 4:57
